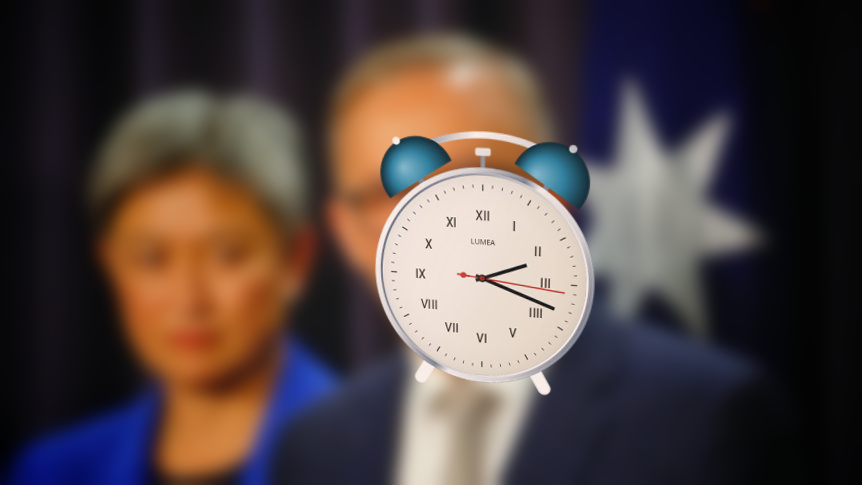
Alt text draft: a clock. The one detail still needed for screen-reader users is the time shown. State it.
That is 2:18:16
